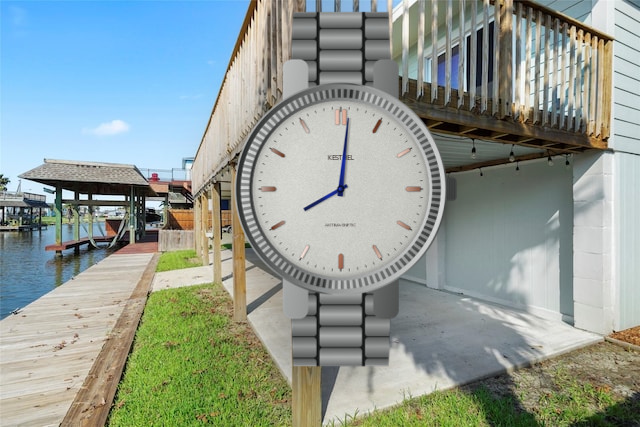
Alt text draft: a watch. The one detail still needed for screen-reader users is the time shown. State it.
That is 8:01
